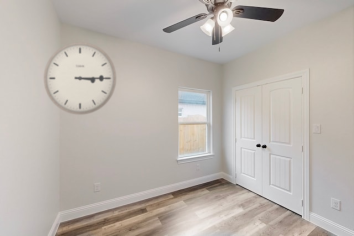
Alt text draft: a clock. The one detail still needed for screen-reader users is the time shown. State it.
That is 3:15
